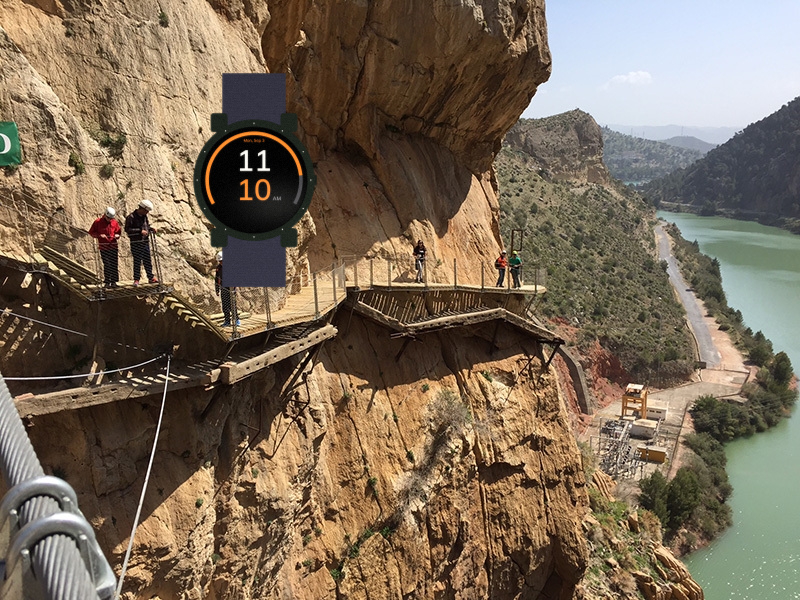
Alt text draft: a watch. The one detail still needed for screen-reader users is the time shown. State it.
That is 11:10
